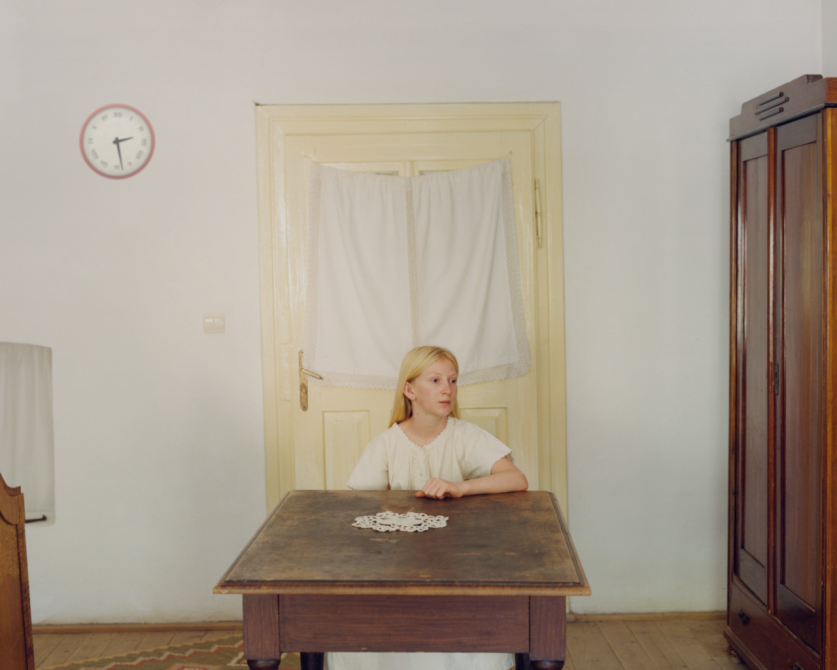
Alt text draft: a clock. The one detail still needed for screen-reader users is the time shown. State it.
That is 2:28
